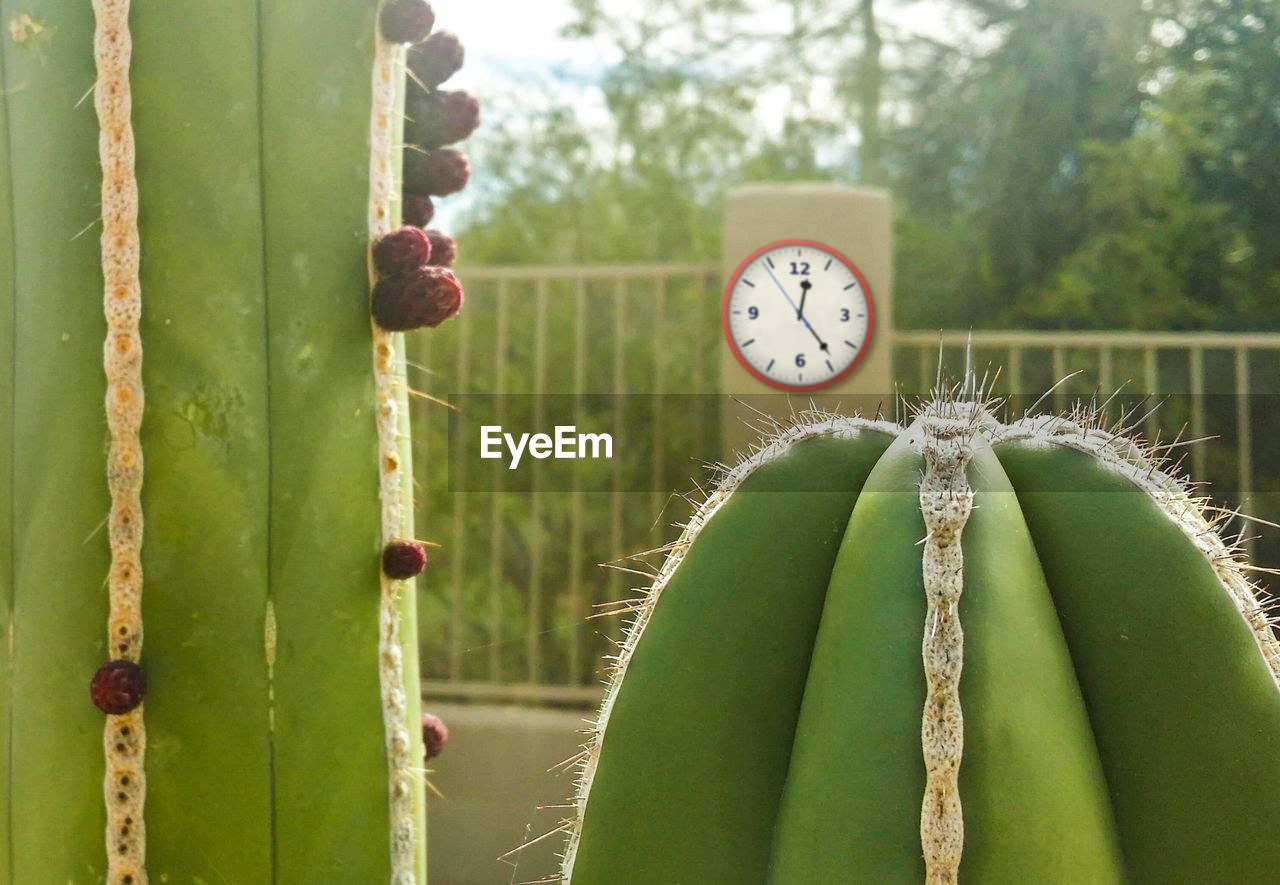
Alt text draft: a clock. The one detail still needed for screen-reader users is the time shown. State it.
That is 12:23:54
